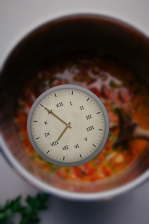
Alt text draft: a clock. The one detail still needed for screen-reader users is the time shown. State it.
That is 7:55
